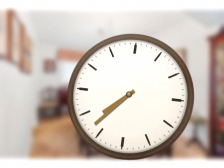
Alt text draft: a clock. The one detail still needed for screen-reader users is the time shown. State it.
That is 7:37
